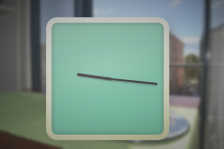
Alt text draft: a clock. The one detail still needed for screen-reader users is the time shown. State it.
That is 9:16
